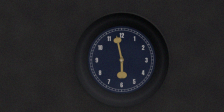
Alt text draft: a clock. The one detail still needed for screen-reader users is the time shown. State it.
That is 5:58
